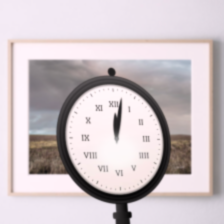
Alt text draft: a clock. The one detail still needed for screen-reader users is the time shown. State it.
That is 12:02
